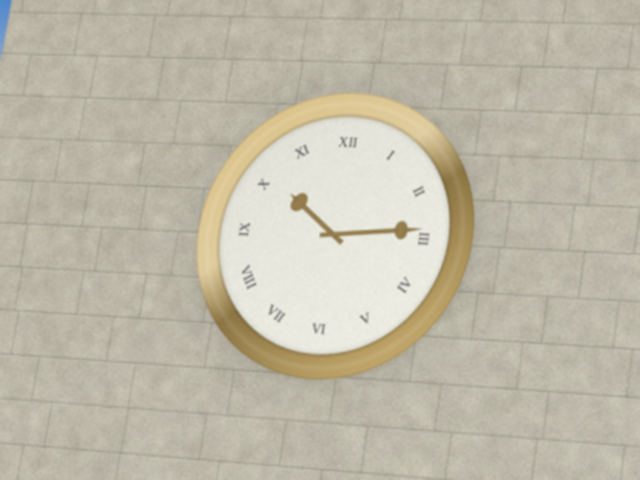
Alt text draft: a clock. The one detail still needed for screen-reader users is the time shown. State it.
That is 10:14
